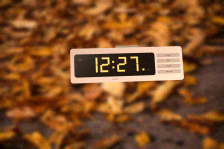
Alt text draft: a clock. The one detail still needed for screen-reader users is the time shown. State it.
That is 12:27
